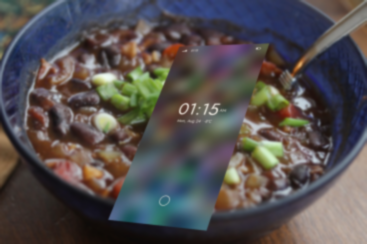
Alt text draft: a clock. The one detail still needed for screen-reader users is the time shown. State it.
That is 1:15
